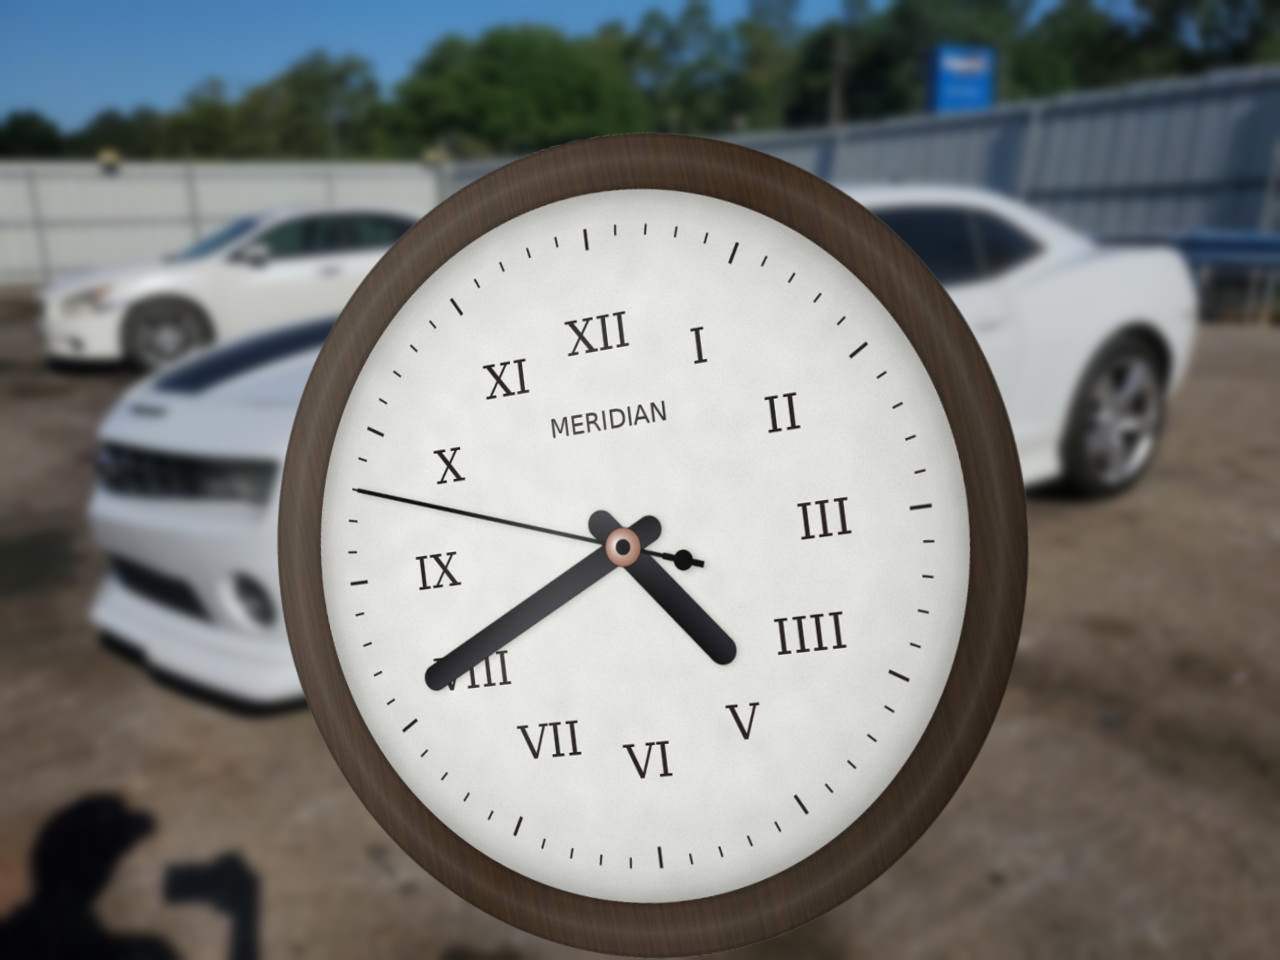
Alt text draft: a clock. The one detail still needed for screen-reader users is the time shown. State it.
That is 4:40:48
